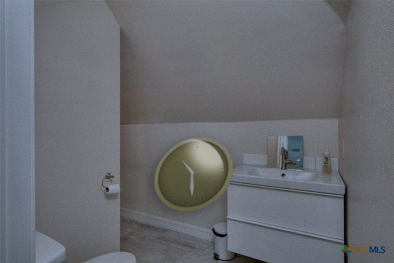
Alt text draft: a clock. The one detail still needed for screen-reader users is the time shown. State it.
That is 10:28
